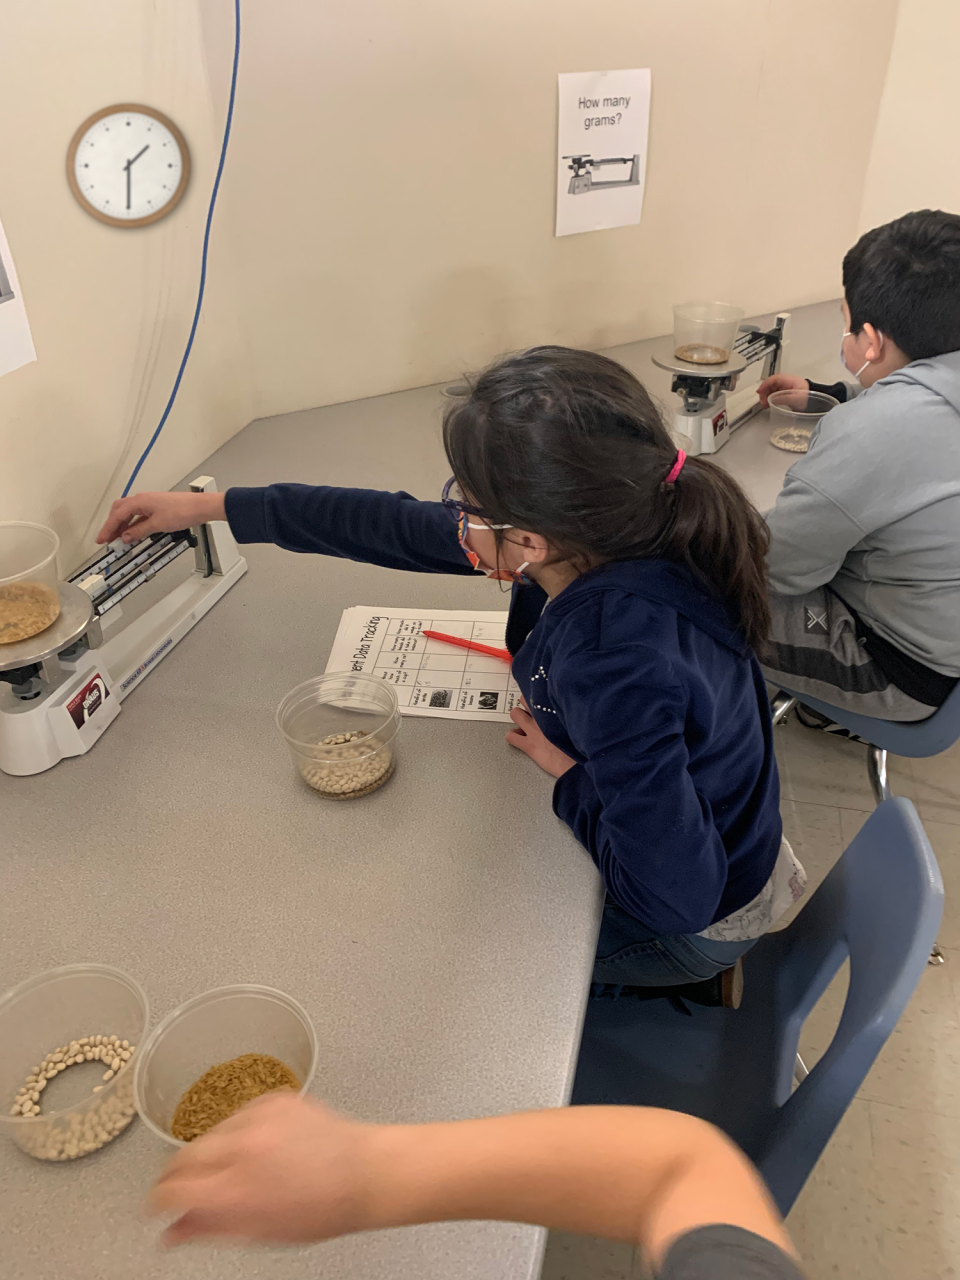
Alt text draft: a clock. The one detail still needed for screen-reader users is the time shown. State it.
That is 1:30
